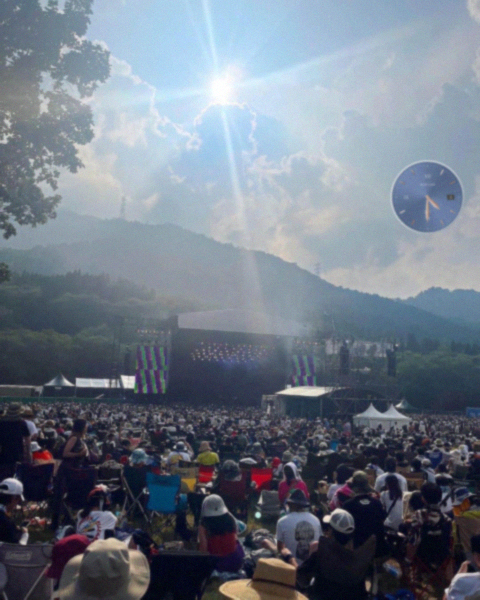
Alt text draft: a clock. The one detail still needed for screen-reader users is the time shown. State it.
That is 4:30
